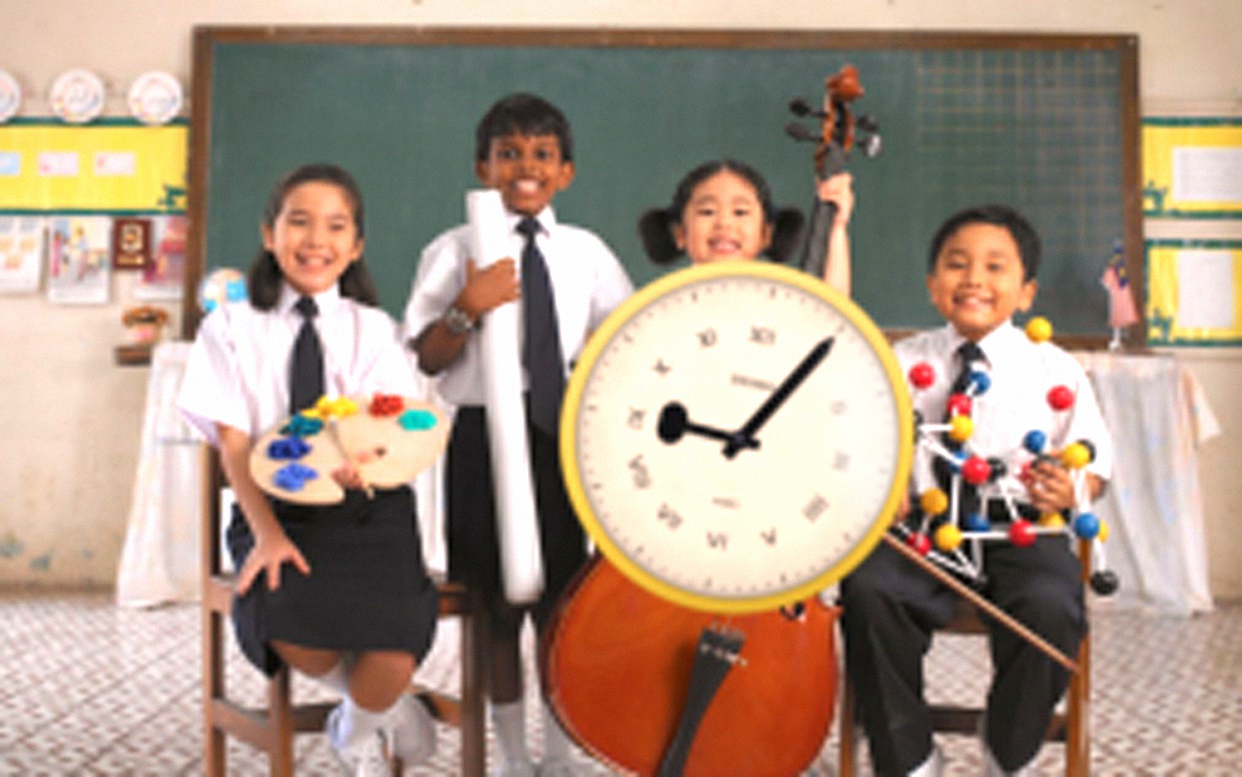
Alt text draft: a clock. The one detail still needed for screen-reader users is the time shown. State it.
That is 9:05
